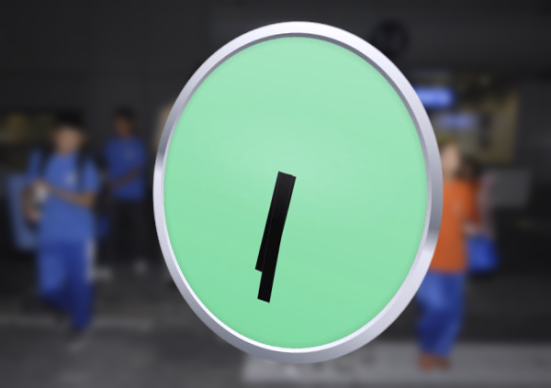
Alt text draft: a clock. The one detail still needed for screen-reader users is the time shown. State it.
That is 6:32
